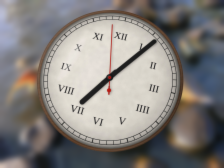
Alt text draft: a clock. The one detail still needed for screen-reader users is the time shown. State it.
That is 7:05:58
